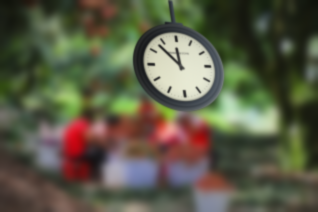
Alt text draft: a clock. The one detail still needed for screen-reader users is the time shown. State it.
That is 11:53
